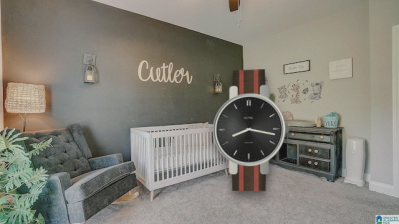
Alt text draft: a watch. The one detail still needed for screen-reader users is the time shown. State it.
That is 8:17
